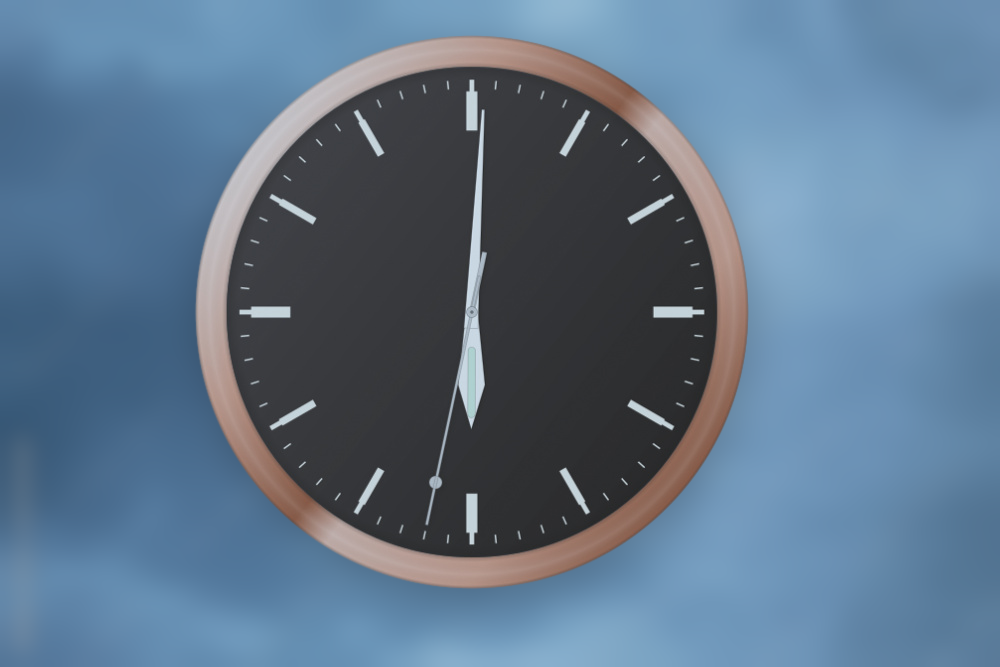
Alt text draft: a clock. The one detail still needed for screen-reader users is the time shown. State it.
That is 6:00:32
